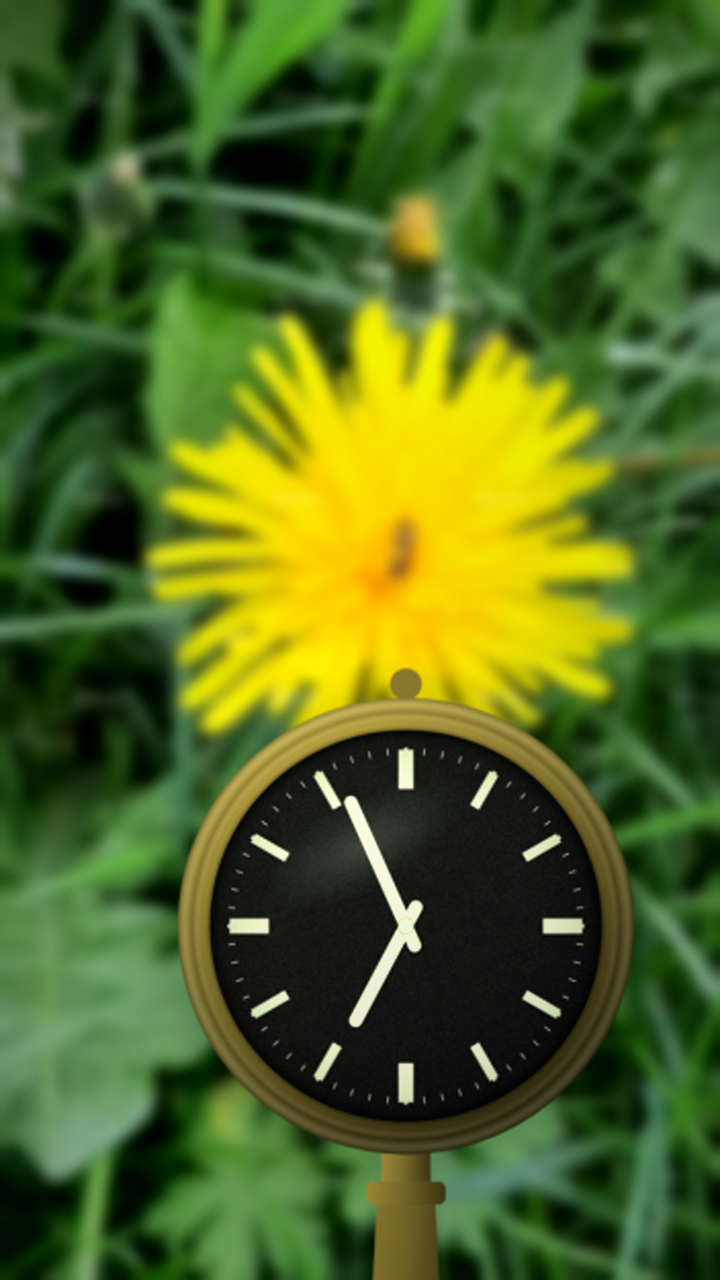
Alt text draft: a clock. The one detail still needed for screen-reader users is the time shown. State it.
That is 6:56
